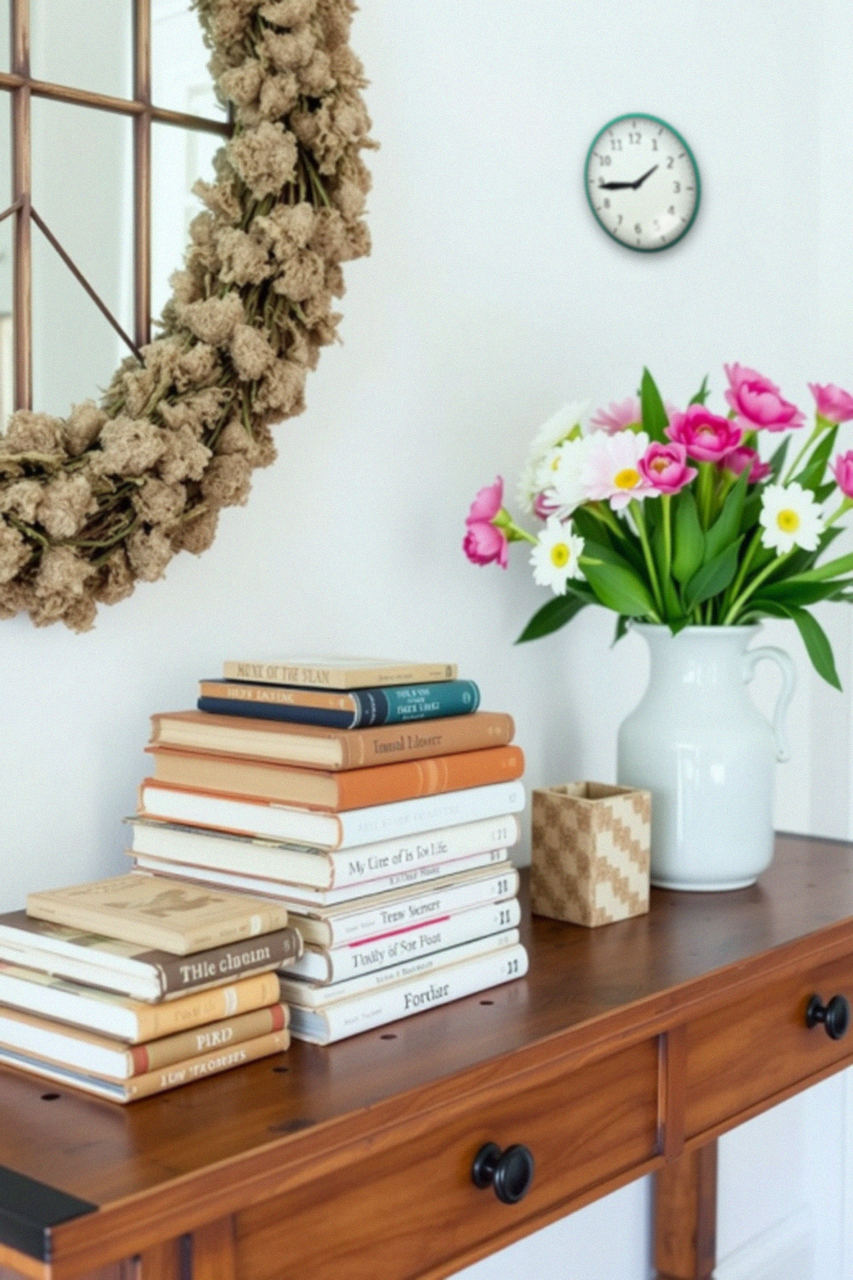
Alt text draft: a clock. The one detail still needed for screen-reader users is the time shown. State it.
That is 1:44
